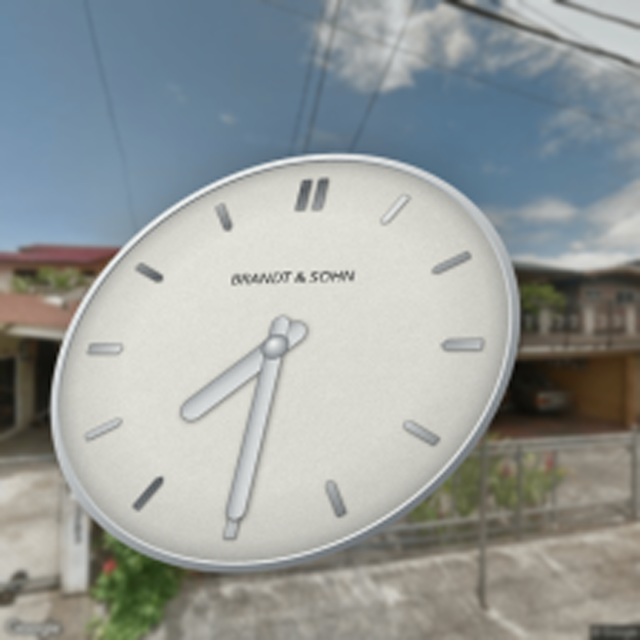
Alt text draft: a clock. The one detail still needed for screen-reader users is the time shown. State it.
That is 7:30
